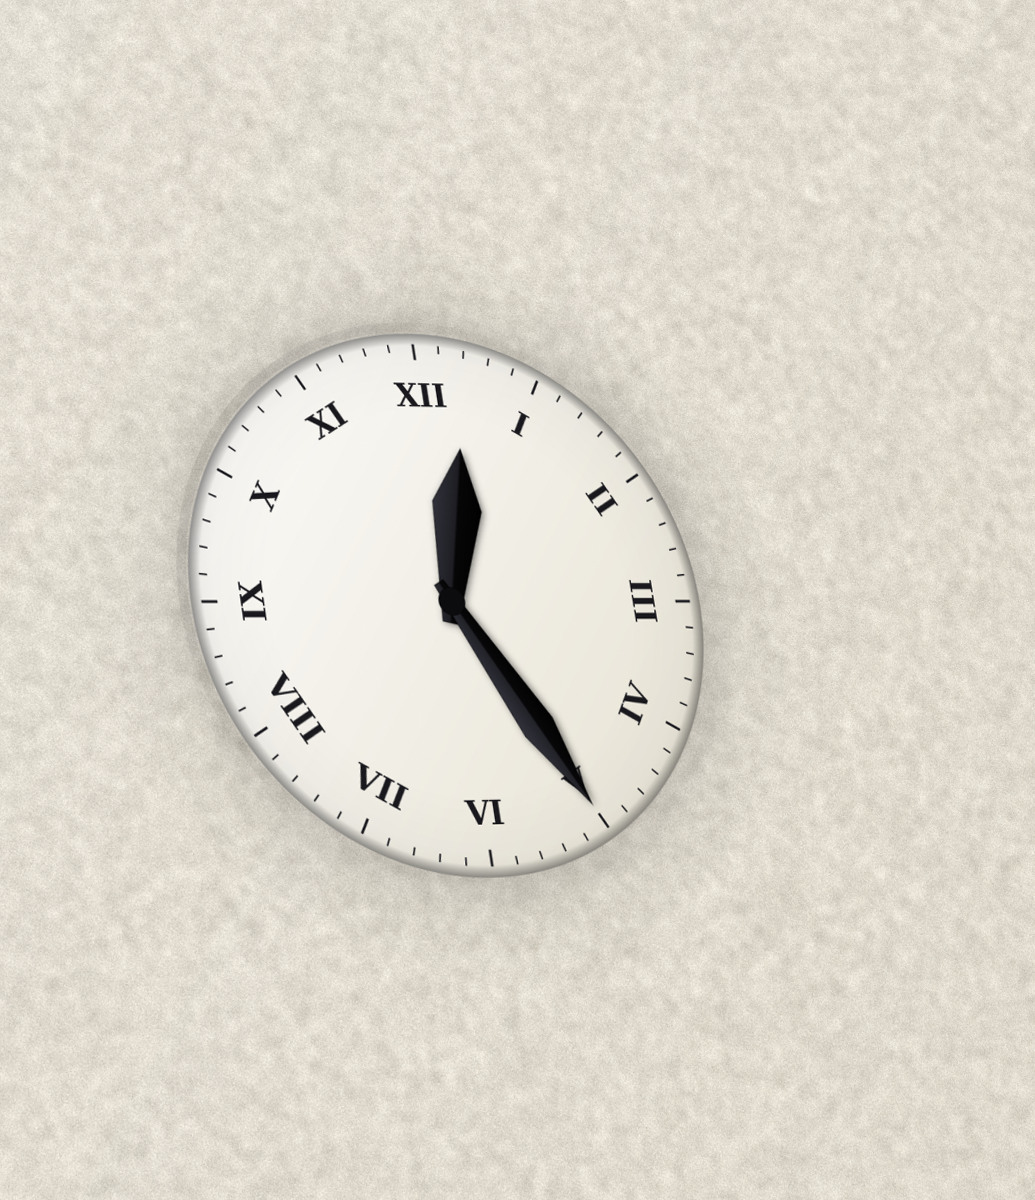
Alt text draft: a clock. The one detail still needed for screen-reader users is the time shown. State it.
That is 12:25
